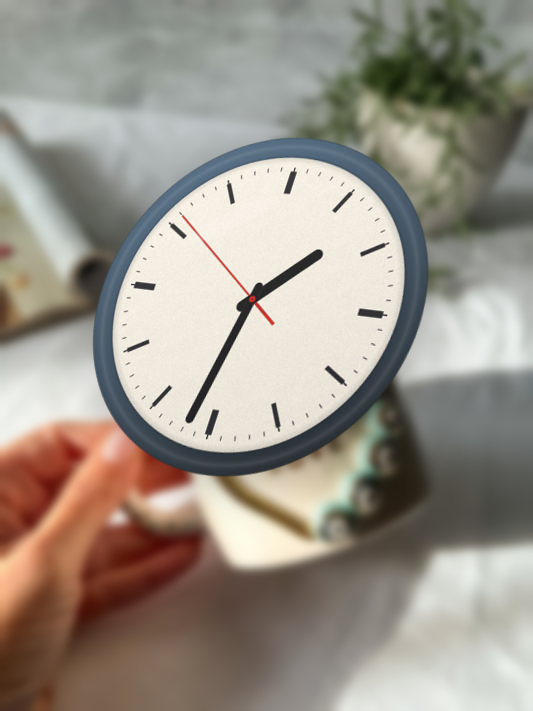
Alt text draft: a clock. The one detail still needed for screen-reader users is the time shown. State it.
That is 1:31:51
